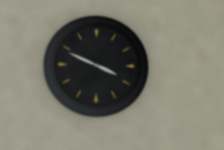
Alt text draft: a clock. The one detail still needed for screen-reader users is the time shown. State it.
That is 3:49
